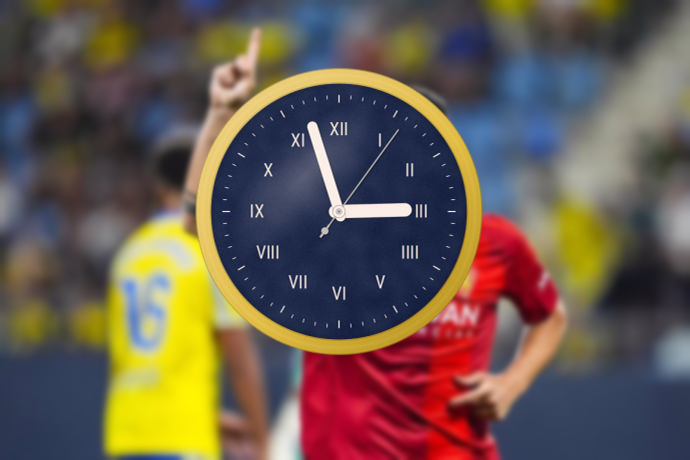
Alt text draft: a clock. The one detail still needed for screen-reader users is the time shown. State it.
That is 2:57:06
